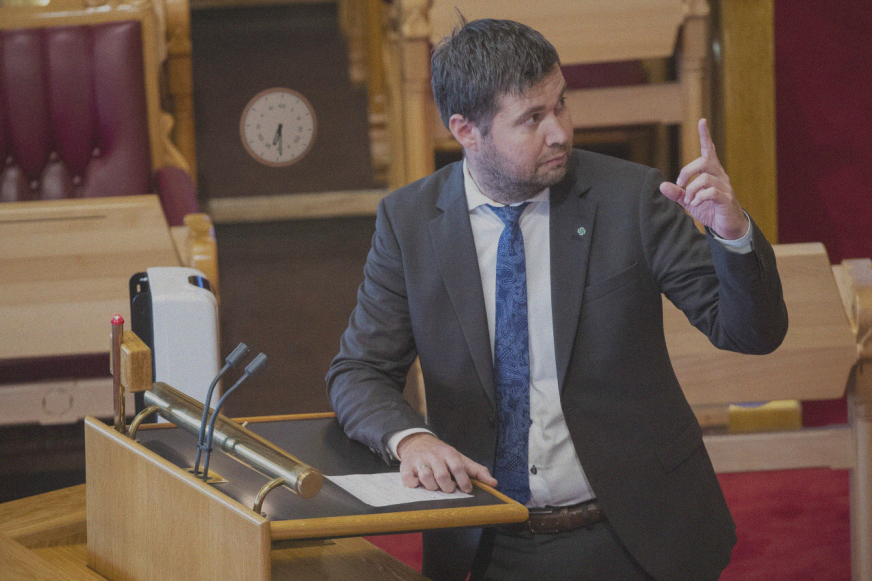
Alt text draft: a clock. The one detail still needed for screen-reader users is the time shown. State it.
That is 6:29
